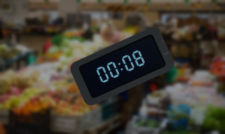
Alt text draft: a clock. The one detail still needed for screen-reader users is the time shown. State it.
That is 0:08
